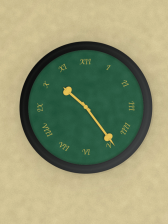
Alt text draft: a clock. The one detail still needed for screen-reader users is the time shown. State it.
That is 10:24
